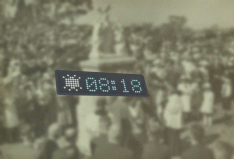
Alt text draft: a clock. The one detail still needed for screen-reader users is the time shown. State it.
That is 8:18
